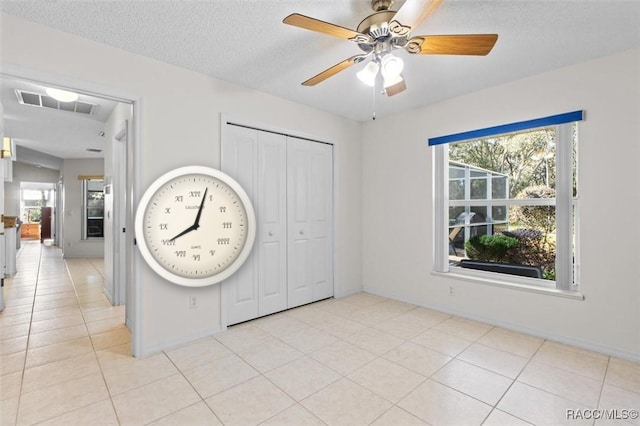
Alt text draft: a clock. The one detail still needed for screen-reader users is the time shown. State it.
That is 8:03
